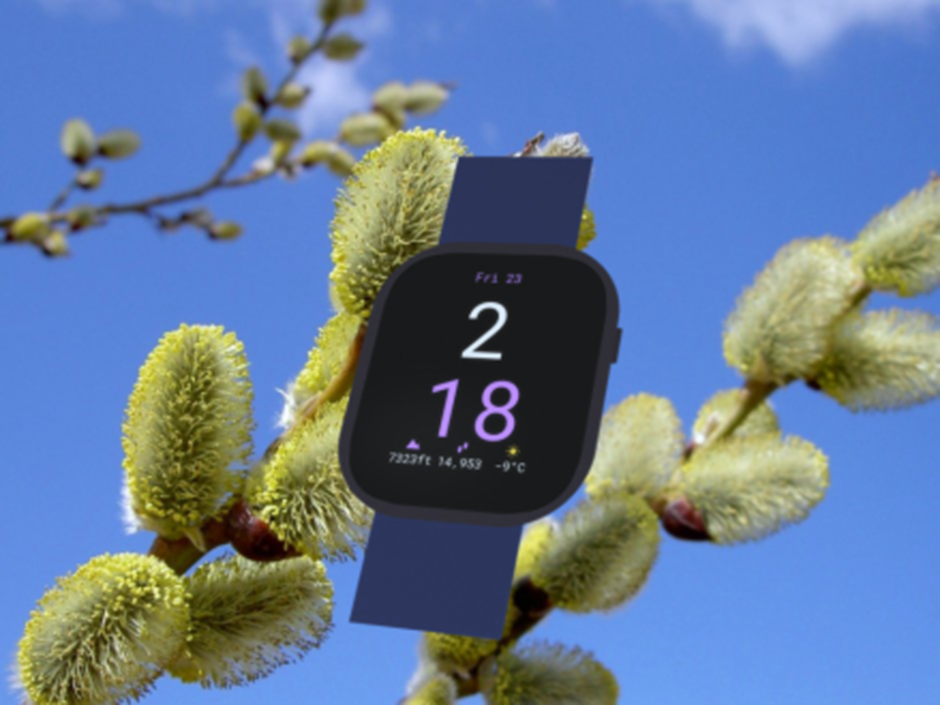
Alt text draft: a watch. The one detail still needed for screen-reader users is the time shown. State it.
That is 2:18
